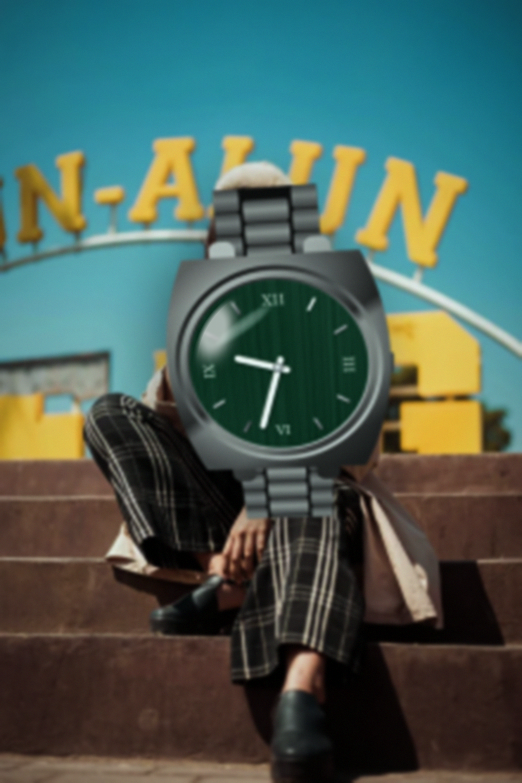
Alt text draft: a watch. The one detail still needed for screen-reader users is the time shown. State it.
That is 9:33
